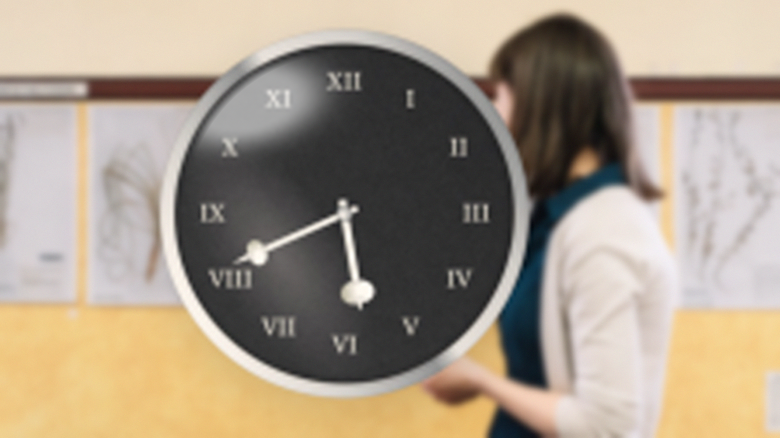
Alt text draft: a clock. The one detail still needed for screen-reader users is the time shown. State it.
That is 5:41
